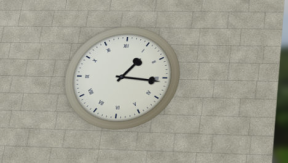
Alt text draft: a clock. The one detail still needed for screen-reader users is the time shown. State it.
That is 1:16
